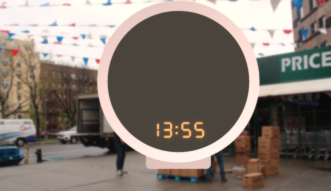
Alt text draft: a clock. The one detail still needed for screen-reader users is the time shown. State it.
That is 13:55
